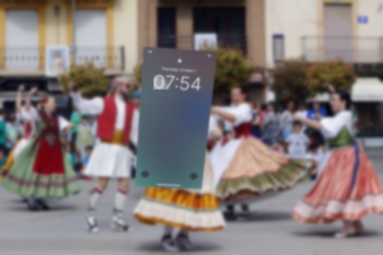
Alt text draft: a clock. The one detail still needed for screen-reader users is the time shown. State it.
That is 7:54
